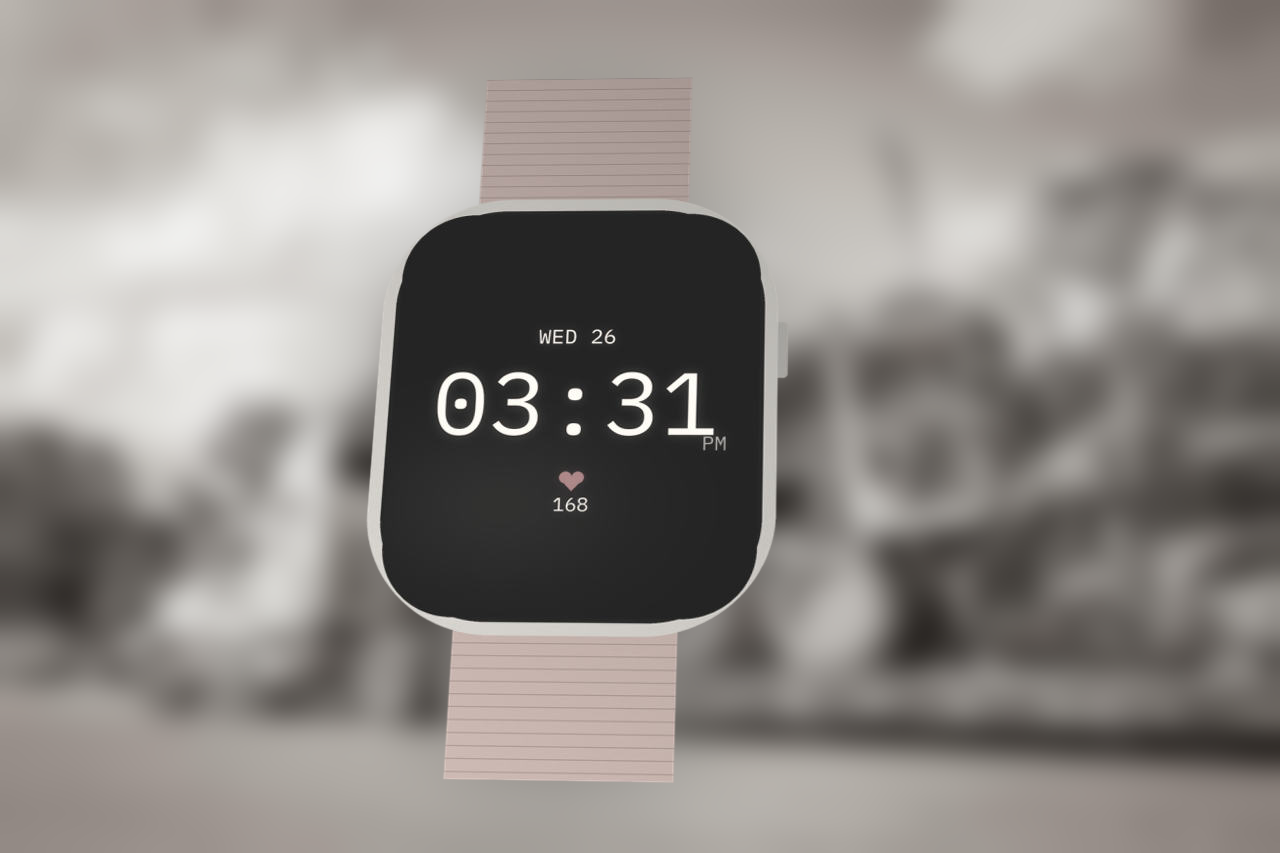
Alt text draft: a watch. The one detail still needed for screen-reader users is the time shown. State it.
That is 3:31
